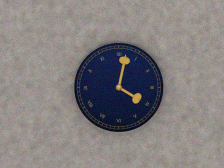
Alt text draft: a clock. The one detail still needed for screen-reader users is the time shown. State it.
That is 4:02
